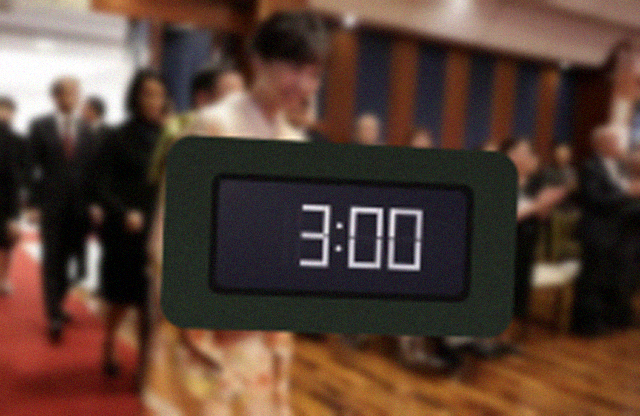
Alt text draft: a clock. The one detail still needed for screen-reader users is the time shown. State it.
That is 3:00
